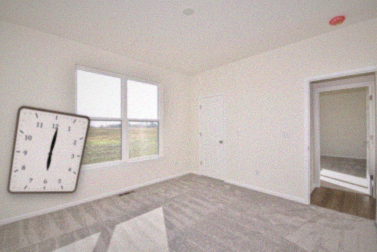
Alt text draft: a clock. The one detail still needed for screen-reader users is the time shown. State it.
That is 6:01
